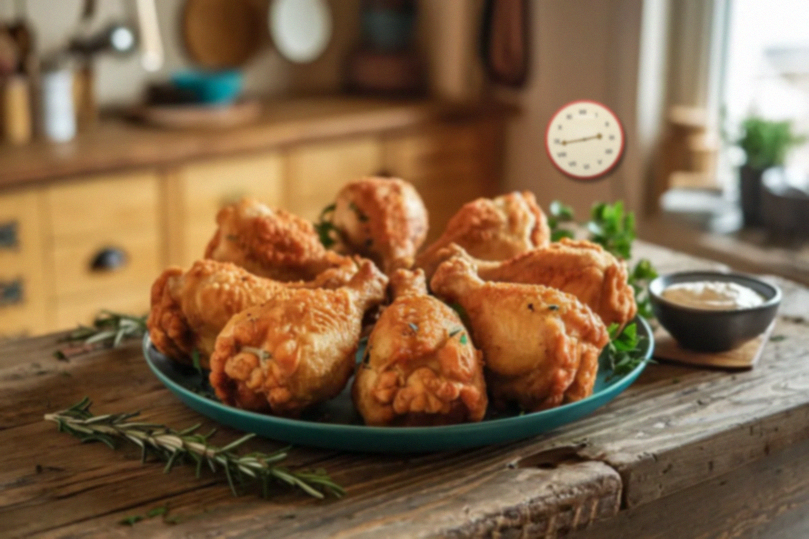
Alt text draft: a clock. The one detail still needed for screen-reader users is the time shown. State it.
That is 2:44
